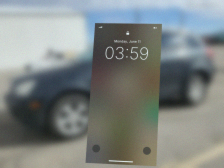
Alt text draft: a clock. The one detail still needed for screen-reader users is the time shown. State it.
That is 3:59
